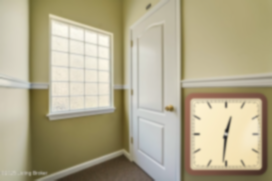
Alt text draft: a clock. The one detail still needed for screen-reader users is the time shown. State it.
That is 12:31
